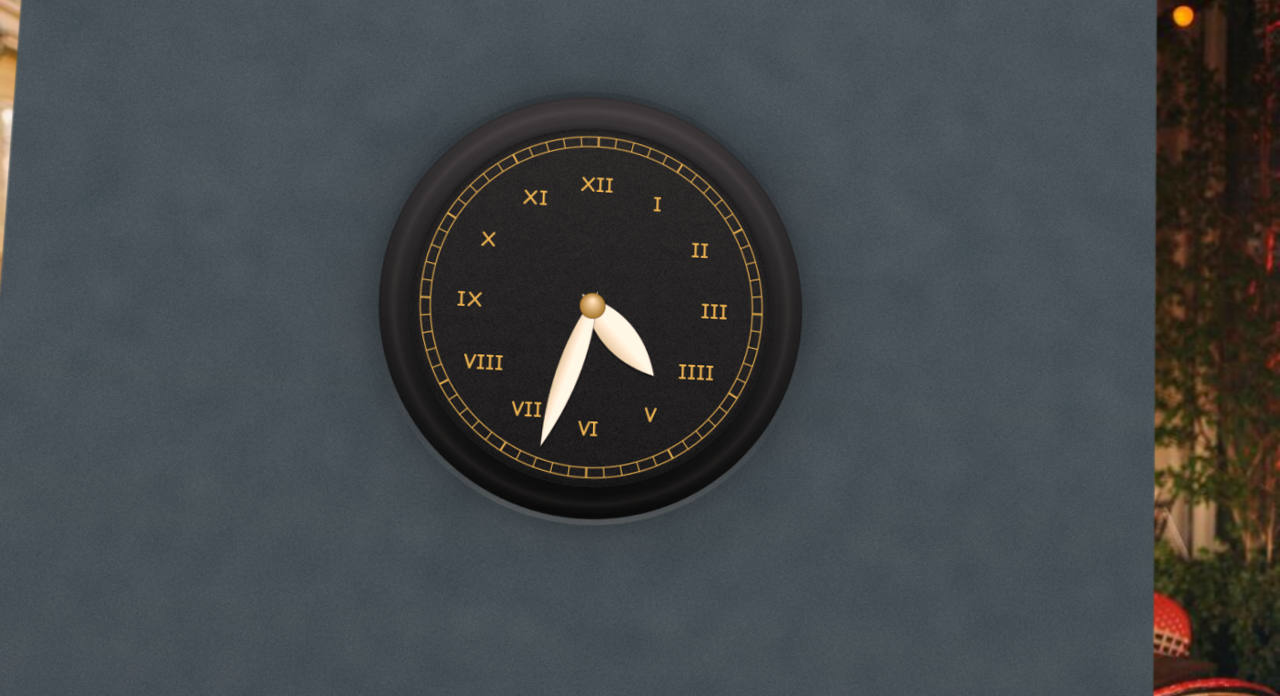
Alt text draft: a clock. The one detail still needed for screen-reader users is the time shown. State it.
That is 4:33
